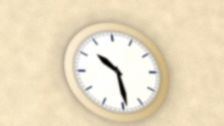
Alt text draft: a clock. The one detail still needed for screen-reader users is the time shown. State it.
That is 10:29
